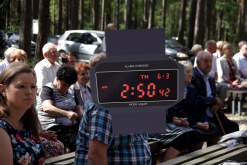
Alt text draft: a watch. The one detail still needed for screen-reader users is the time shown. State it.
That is 2:50:42
